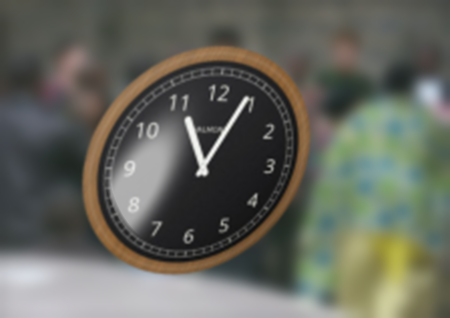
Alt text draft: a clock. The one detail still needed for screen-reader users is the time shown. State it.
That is 11:04
